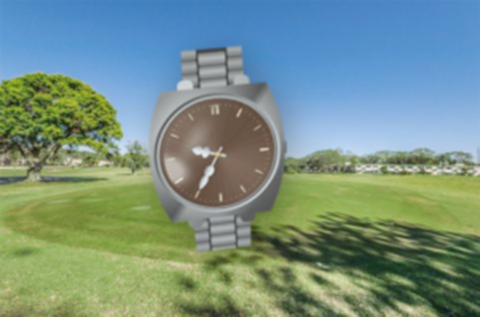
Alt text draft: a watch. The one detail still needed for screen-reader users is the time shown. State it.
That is 9:35
